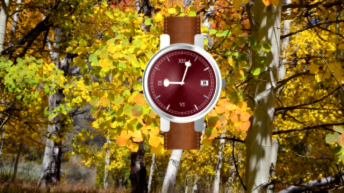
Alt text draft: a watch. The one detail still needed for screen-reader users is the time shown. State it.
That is 9:03
